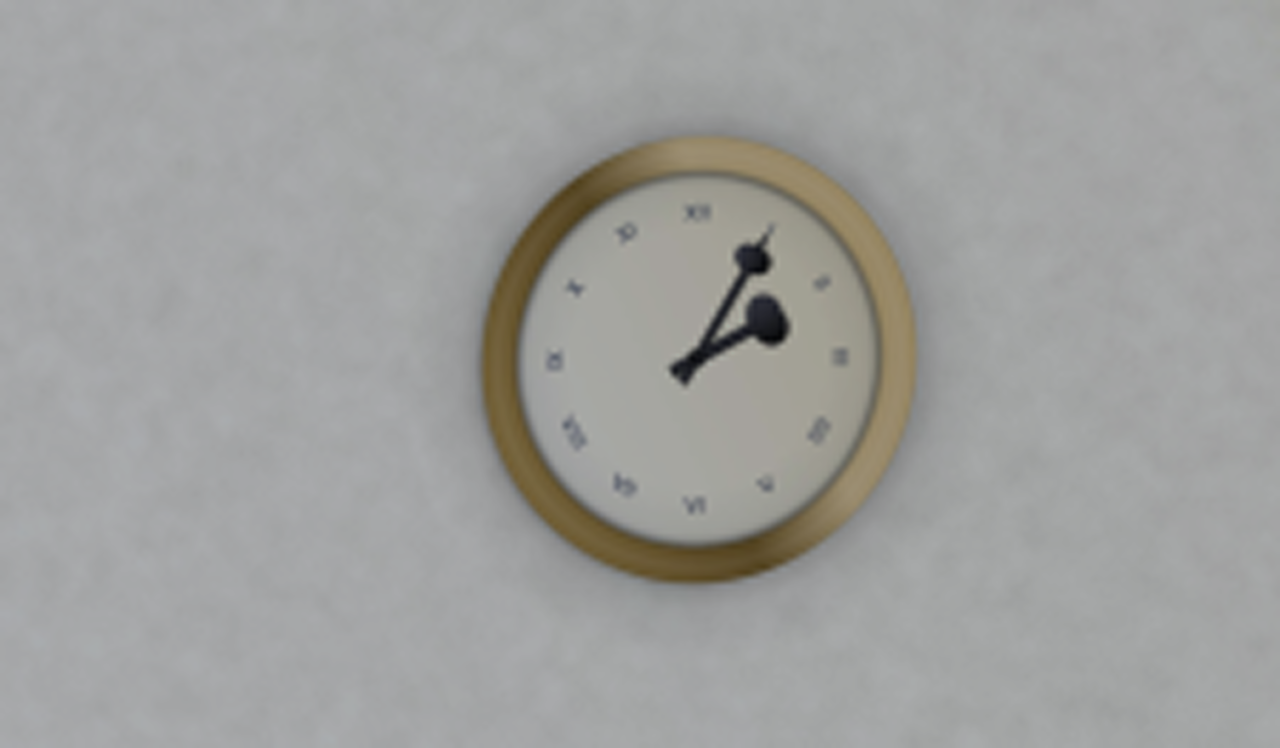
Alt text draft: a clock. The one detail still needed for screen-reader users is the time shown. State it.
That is 2:05
